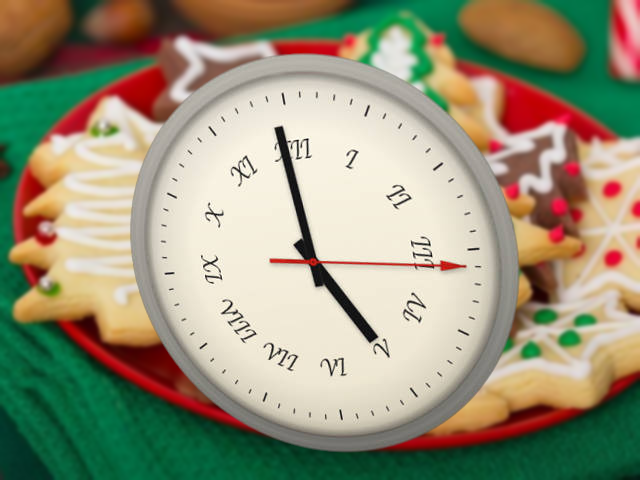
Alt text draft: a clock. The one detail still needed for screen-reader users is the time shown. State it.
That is 4:59:16
